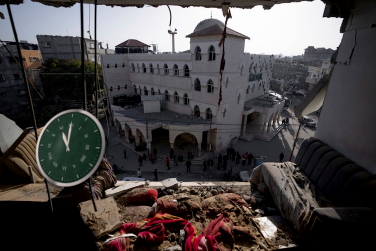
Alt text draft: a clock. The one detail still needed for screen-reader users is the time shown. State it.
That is 11:00
